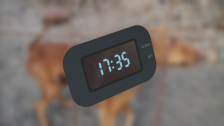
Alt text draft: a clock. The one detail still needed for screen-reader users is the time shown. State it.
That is 17:35
